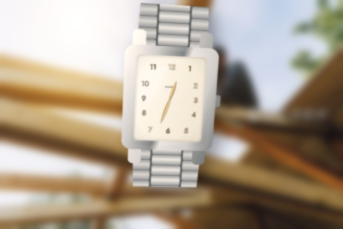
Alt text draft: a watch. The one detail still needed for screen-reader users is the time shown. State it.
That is 12:33
